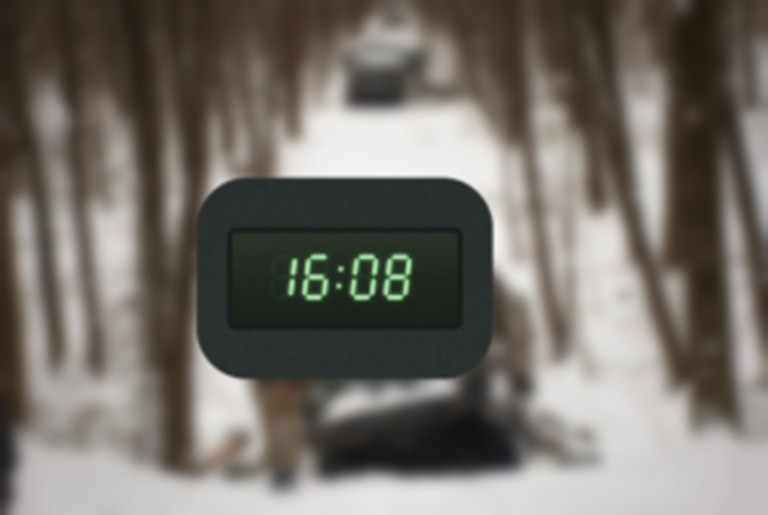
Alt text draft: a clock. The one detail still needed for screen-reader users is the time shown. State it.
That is 16:08
